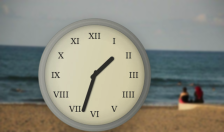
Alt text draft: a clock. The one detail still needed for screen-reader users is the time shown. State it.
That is 1:33
